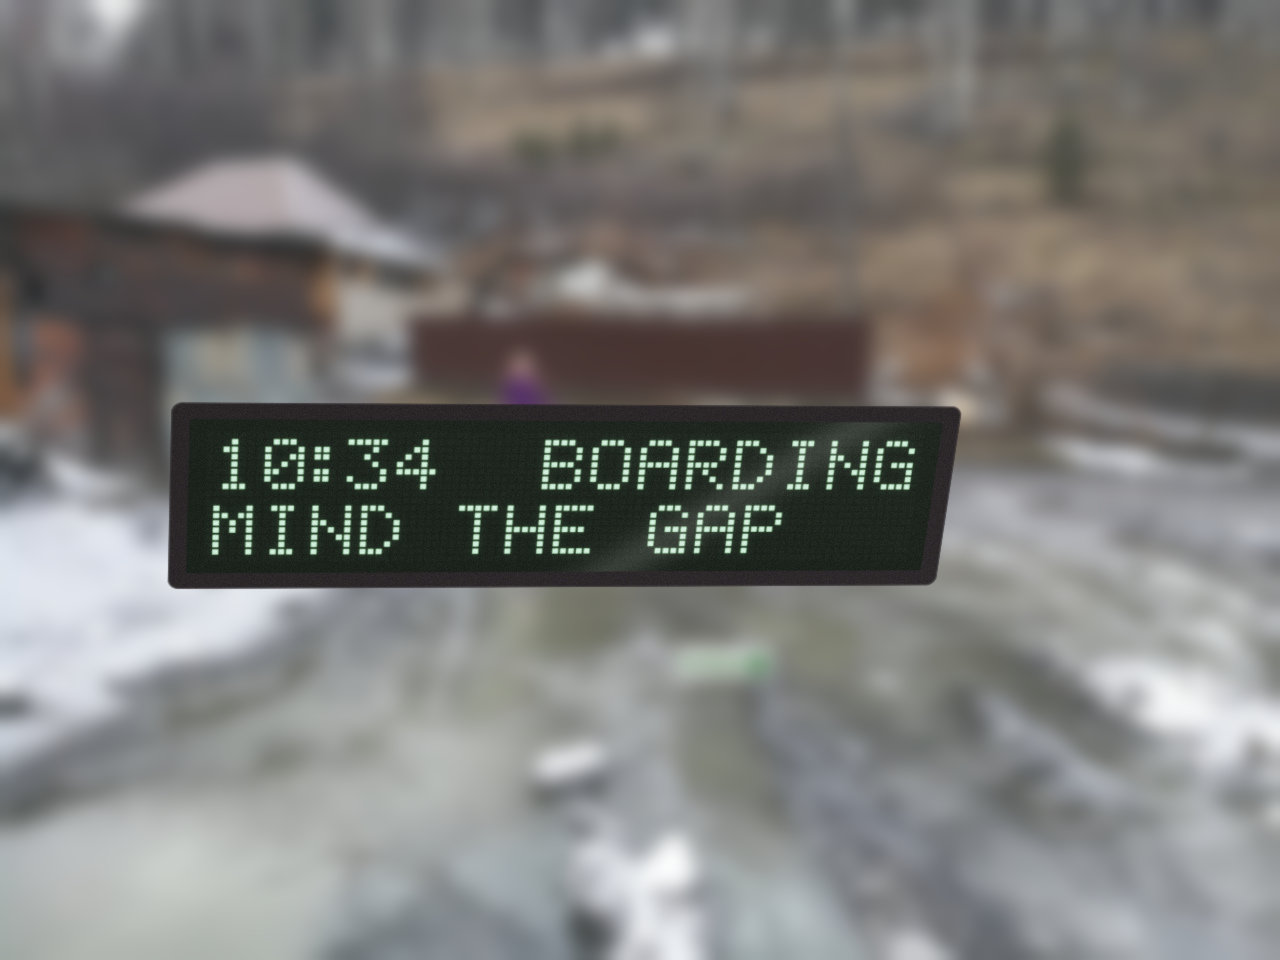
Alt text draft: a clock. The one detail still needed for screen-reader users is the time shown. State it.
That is 10:34
